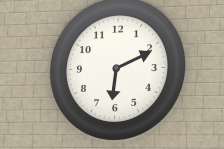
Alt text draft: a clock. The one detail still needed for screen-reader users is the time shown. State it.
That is 6:11
